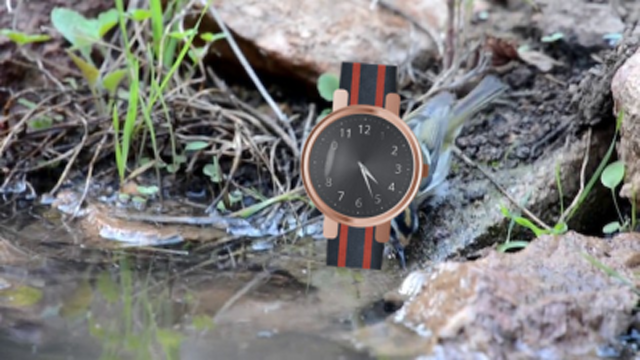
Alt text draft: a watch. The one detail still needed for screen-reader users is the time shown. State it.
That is 4:26
